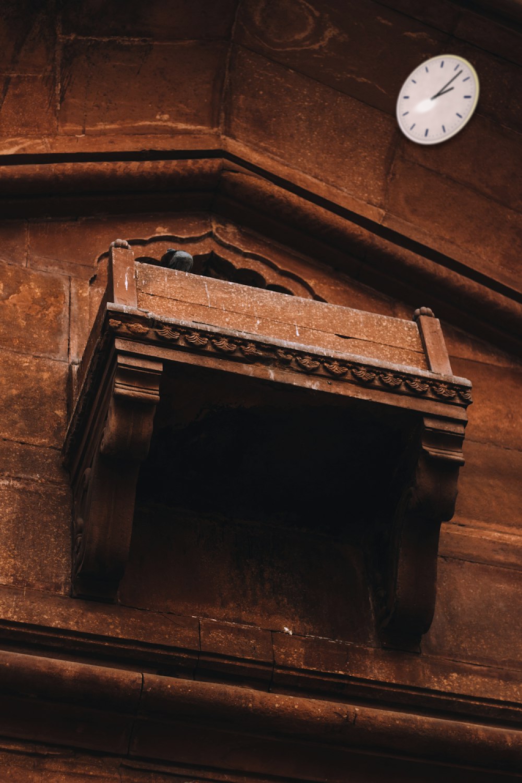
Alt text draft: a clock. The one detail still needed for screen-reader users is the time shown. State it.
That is 2:07
